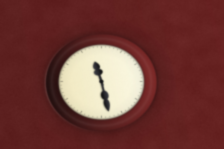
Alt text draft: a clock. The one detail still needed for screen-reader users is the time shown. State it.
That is 11:28
